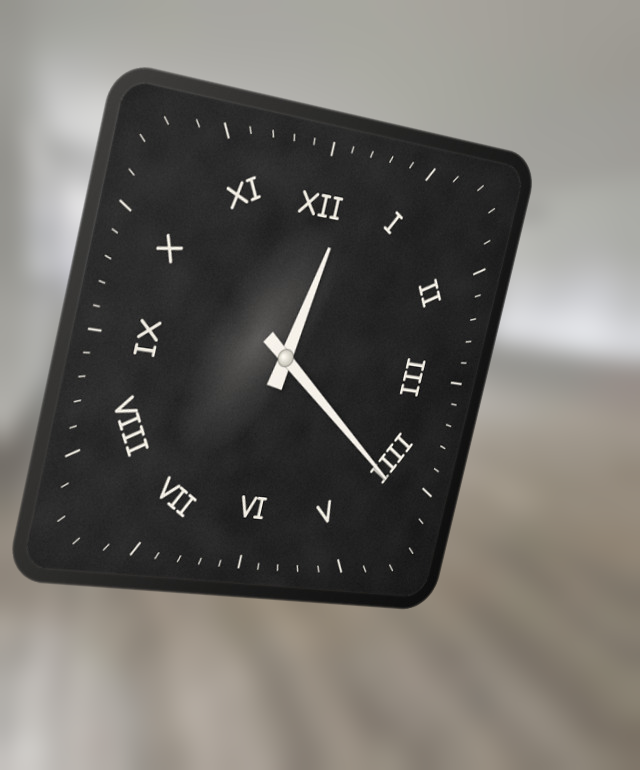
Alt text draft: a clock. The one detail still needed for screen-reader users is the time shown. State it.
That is 12:21
